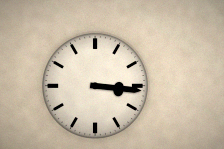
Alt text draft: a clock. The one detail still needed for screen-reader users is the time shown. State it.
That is 3:16
